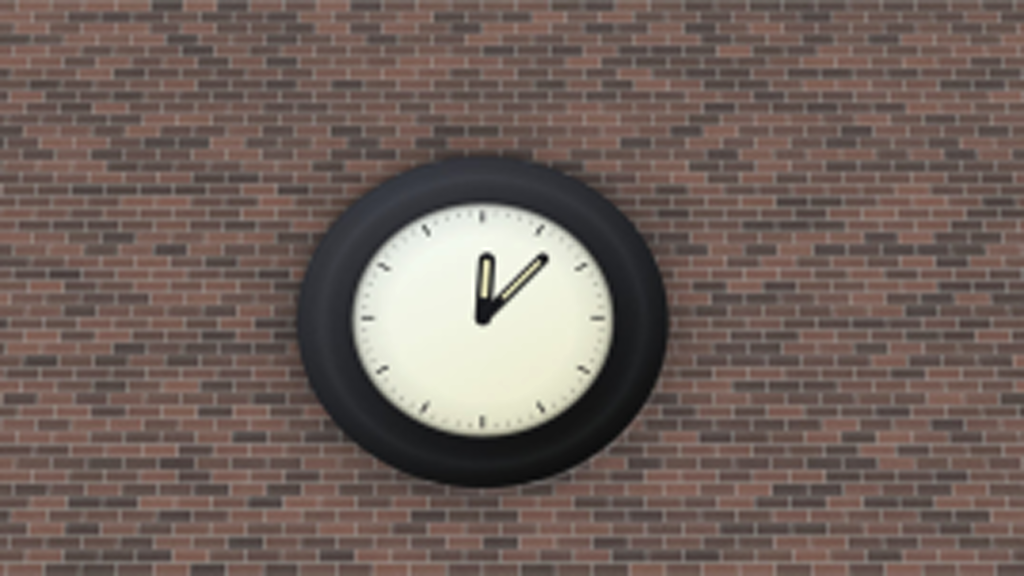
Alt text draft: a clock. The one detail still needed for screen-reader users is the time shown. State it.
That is 12:07
